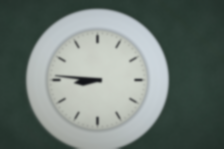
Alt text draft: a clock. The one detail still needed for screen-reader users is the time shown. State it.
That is 8:46
